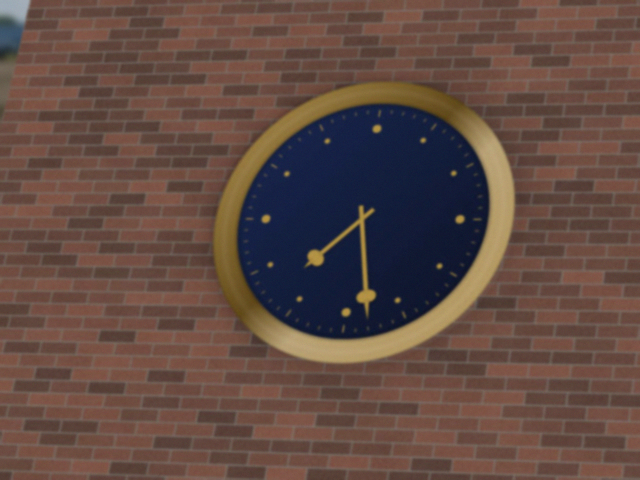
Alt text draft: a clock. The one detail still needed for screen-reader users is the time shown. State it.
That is 7:28
